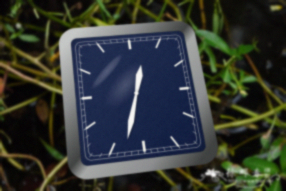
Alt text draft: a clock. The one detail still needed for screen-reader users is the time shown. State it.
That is 12:33
